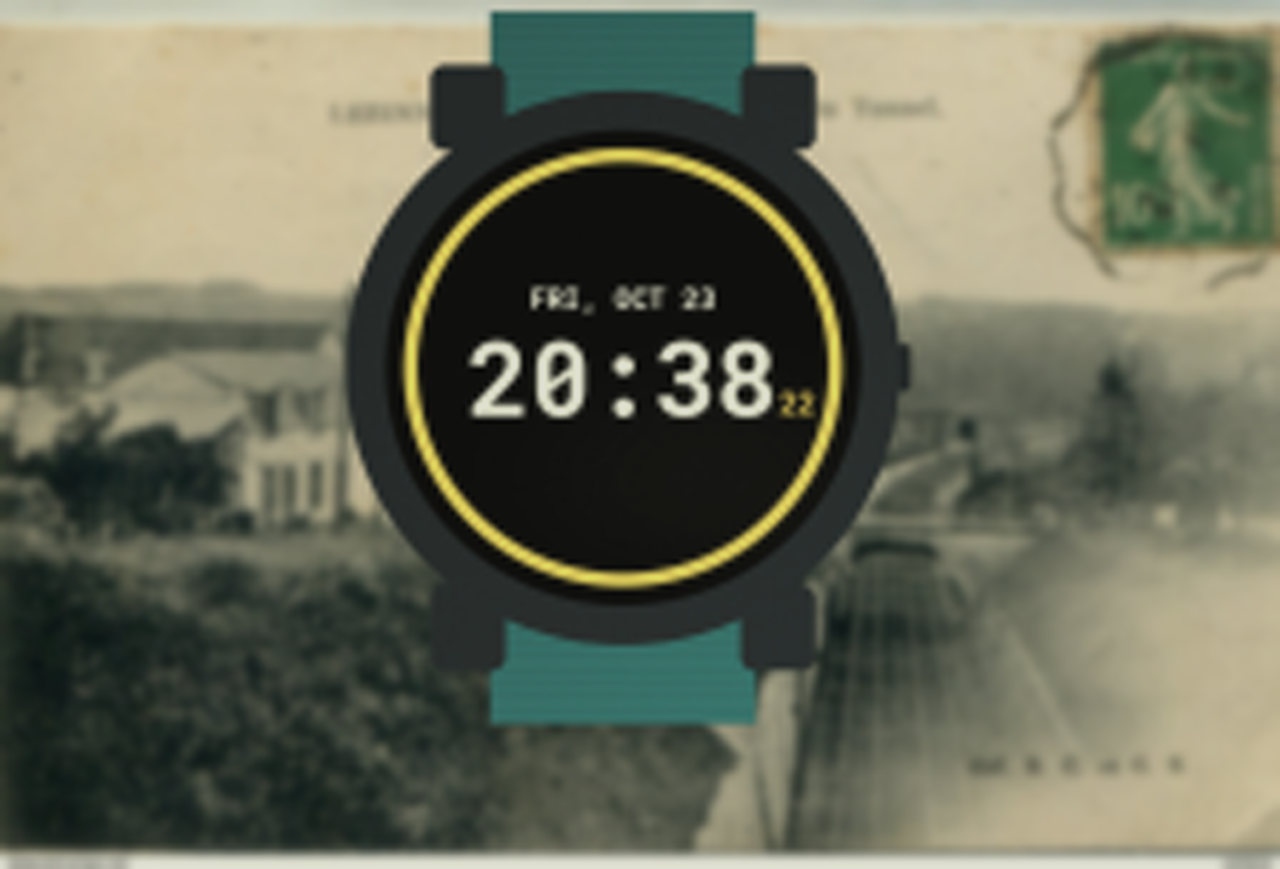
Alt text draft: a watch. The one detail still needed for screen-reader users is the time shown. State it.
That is 20:38
